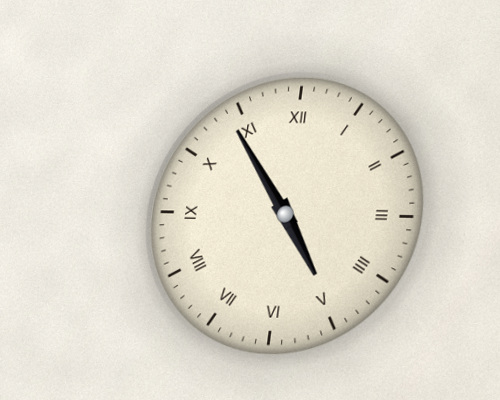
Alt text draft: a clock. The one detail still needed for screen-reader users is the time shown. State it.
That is 4:54
